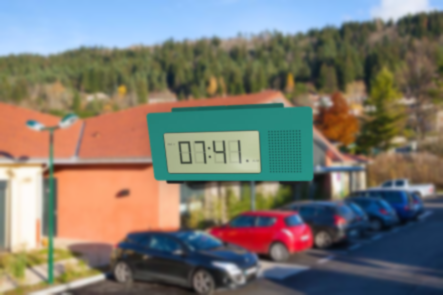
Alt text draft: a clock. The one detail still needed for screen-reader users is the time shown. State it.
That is 7:41
